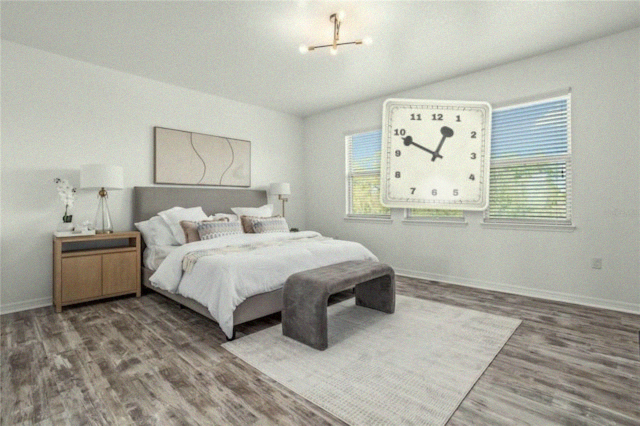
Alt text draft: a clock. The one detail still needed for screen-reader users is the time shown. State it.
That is 12:49
